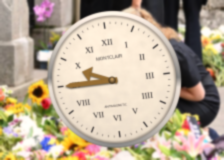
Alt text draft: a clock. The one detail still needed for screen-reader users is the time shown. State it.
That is 9:45
